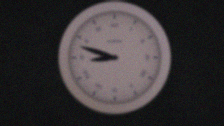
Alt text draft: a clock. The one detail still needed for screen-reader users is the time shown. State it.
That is 8:48
